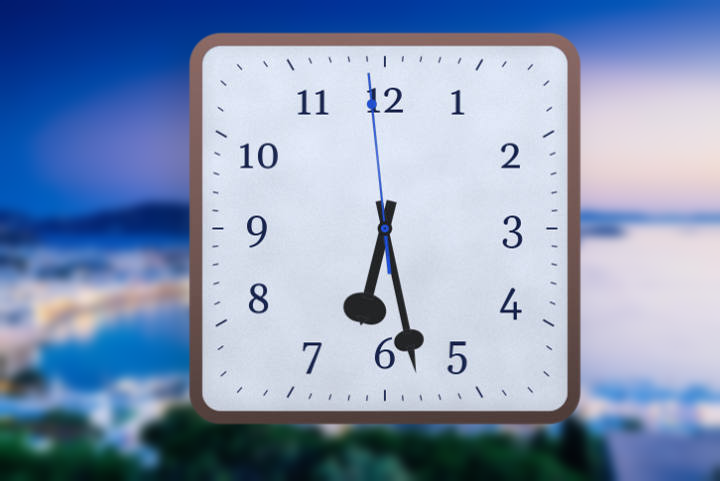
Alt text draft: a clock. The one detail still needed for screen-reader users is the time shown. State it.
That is 6:27:59
